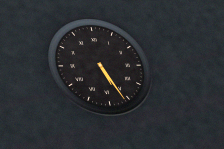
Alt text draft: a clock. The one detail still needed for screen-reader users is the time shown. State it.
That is 5:26
